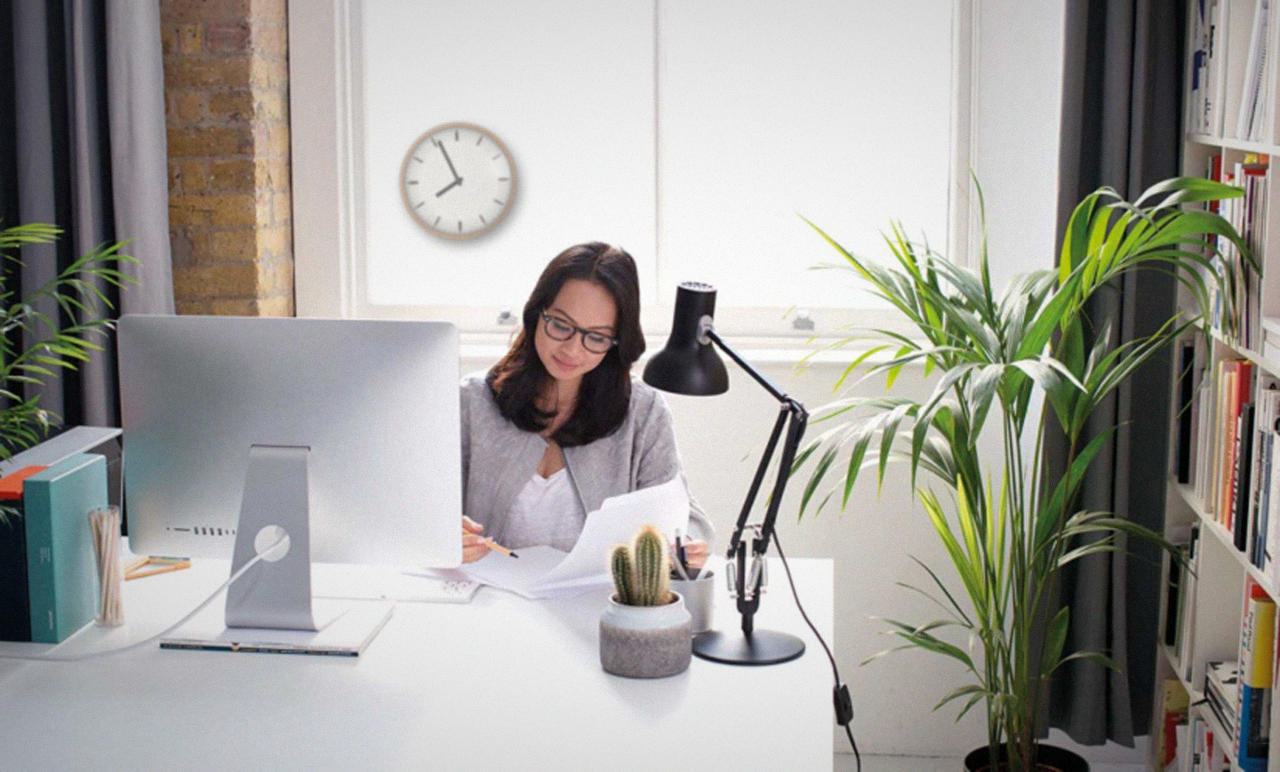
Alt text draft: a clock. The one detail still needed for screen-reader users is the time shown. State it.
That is 7:56
